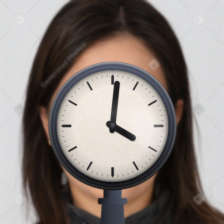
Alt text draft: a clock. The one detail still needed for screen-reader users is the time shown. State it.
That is 4:01
